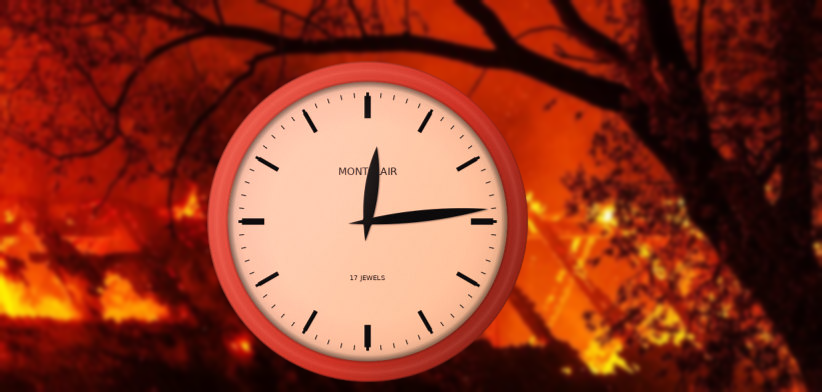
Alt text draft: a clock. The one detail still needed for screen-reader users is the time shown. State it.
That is 12:14
